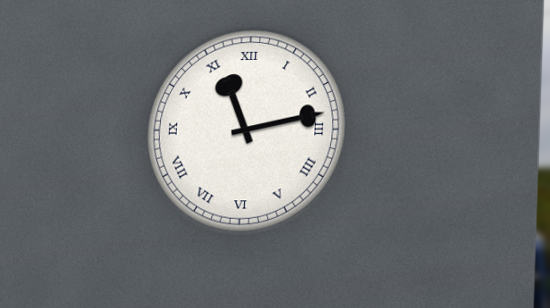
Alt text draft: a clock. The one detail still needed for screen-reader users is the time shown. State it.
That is 11:13
